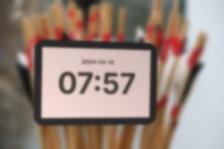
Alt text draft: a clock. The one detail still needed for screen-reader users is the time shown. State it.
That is 7:57
